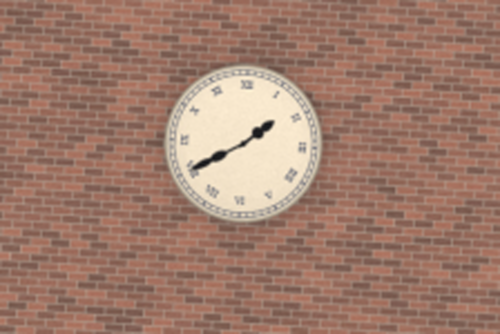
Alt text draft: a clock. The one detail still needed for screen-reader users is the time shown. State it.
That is 1:40
